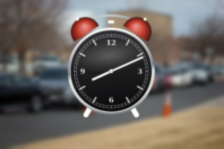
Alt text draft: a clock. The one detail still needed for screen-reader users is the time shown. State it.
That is 8:11
